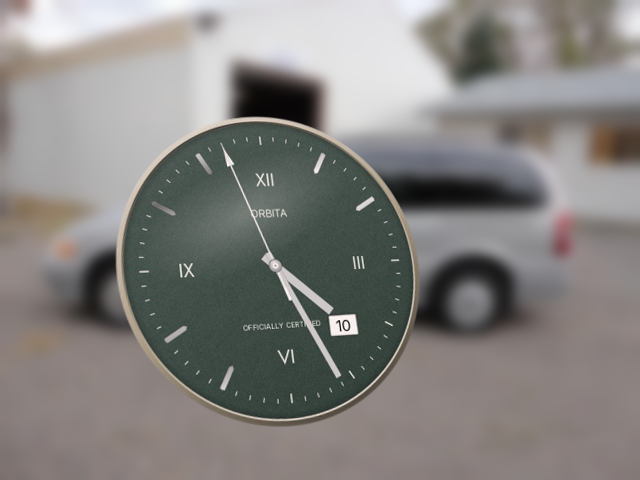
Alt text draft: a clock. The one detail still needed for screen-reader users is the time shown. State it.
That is 4:25:57
